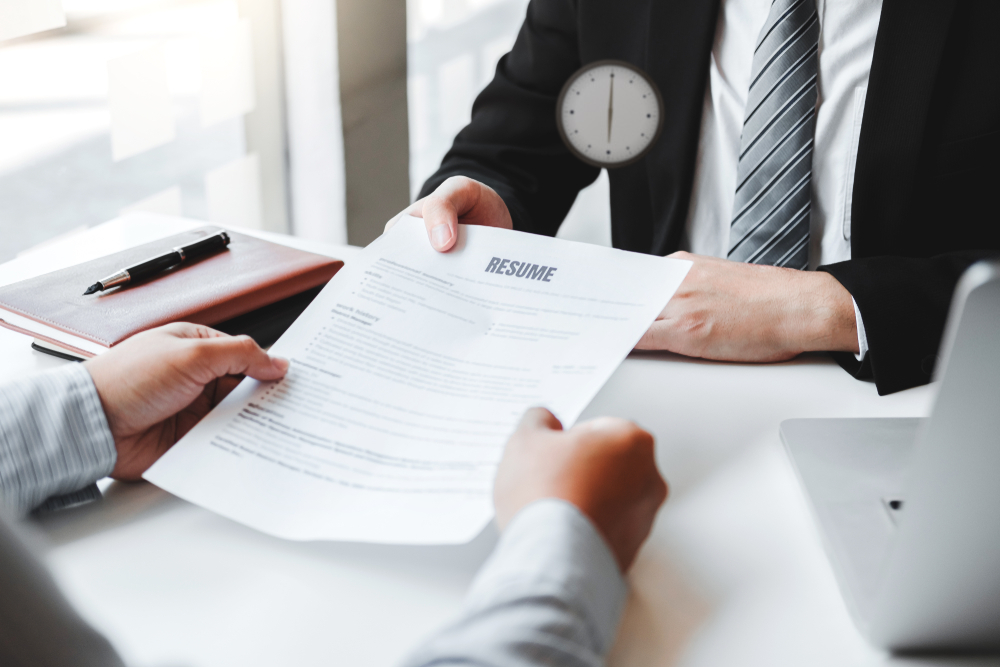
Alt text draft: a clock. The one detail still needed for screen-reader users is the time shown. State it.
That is 6:00
